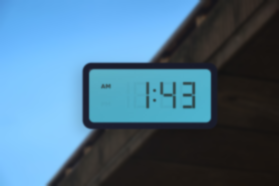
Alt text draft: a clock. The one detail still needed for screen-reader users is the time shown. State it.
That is 1:43
